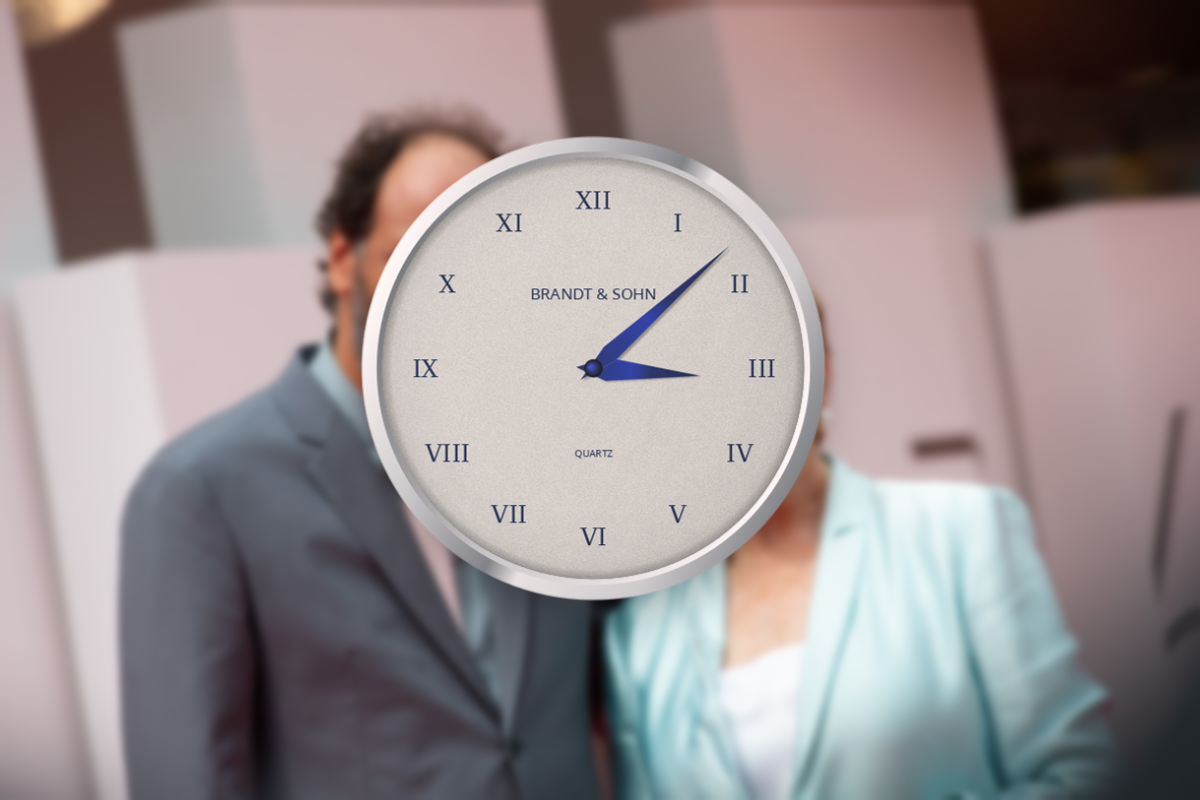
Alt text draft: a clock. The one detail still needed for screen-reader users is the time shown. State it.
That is 3:08
